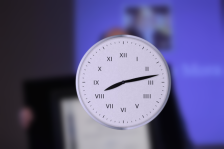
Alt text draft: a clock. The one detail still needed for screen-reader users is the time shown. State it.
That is 8:13
